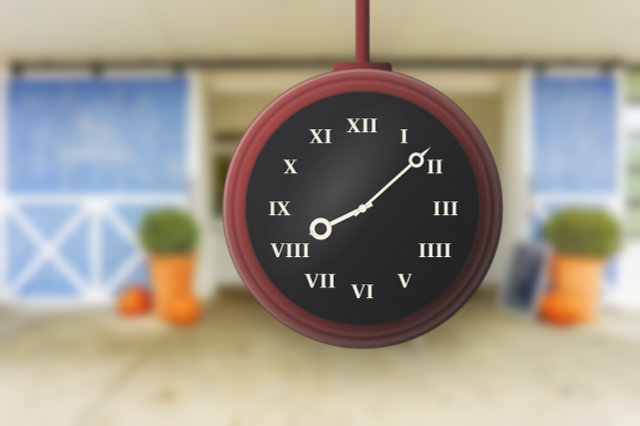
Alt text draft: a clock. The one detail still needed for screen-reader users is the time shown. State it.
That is 8:08
